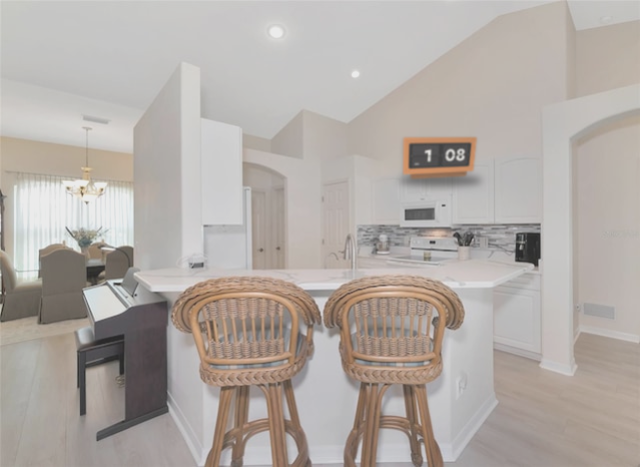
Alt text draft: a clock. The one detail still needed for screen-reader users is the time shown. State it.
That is 1:08
